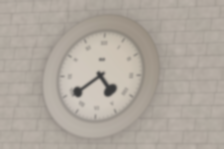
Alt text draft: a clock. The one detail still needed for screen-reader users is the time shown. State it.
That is 4:39
